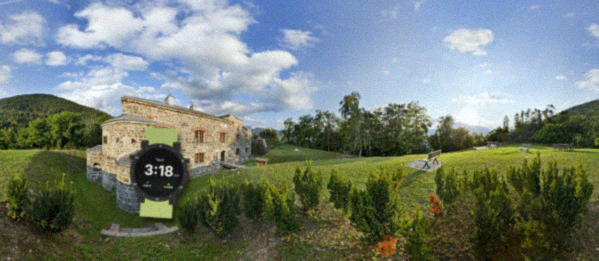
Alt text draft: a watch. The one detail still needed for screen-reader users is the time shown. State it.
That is 3:18
